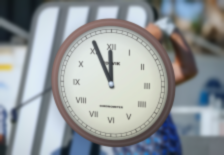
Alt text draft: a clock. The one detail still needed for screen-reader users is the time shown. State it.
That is 11:56
